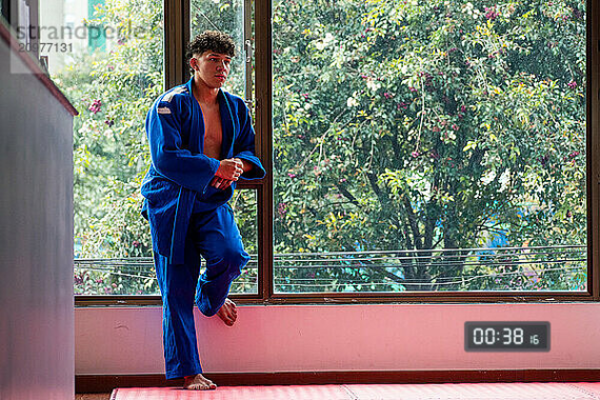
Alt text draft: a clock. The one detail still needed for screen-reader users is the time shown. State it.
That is 0:38:16
